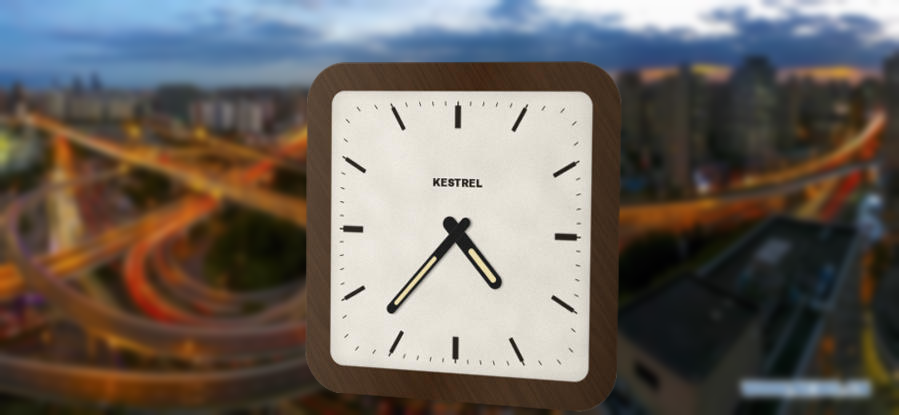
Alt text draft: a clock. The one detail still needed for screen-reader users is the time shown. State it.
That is 4:37
